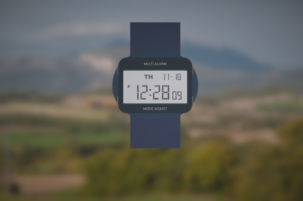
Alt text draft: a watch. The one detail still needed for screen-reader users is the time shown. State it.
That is 12:28:09
